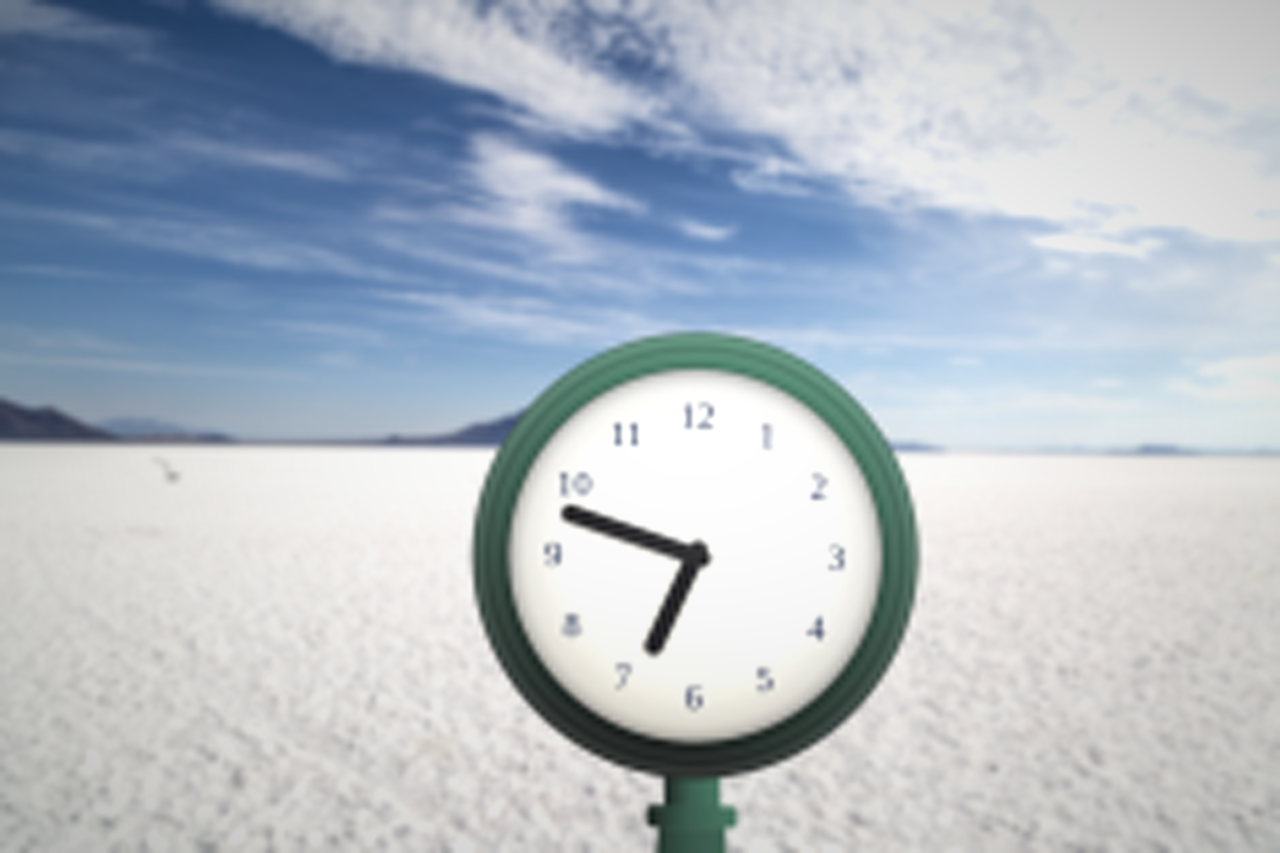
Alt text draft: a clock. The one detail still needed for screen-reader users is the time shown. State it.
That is 6:48
